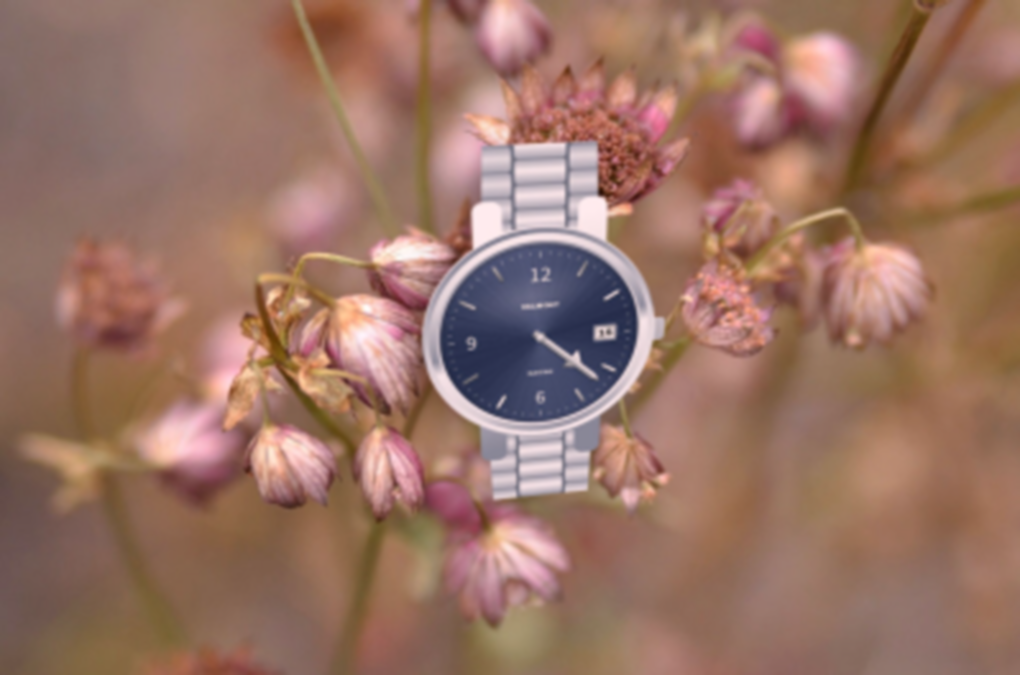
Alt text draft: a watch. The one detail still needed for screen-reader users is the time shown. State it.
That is 4:22
